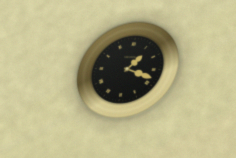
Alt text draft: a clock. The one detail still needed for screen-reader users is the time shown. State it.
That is 1:18
